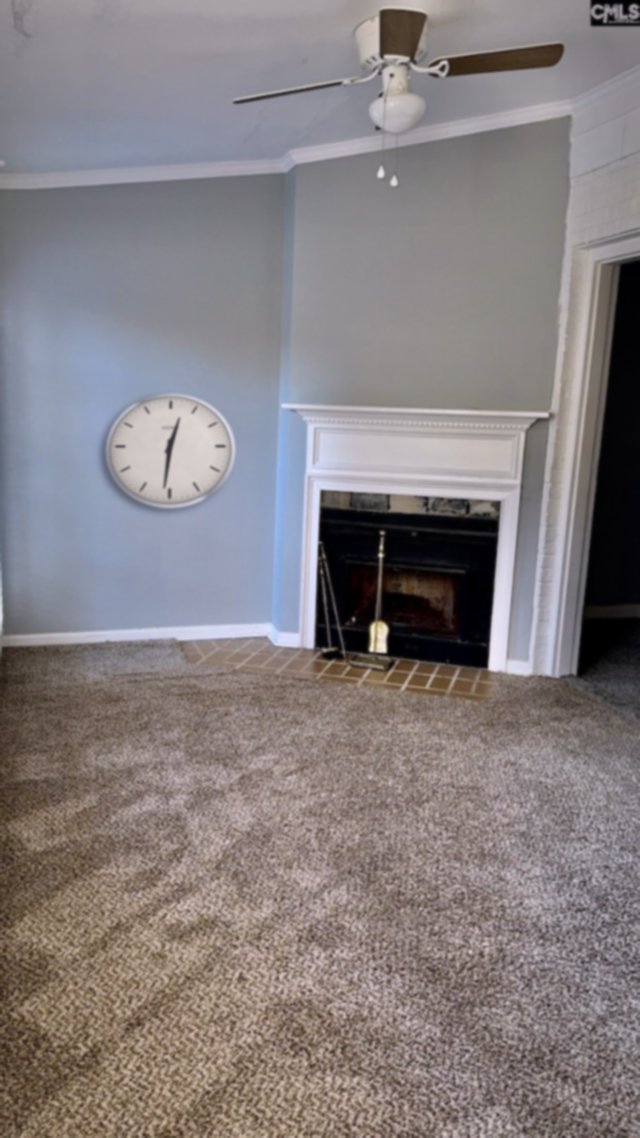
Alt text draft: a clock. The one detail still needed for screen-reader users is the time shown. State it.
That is 12:31
